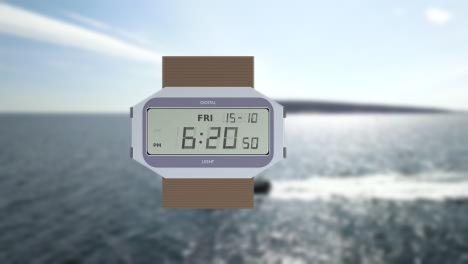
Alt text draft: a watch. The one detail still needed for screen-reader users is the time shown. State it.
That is 6:20:50
